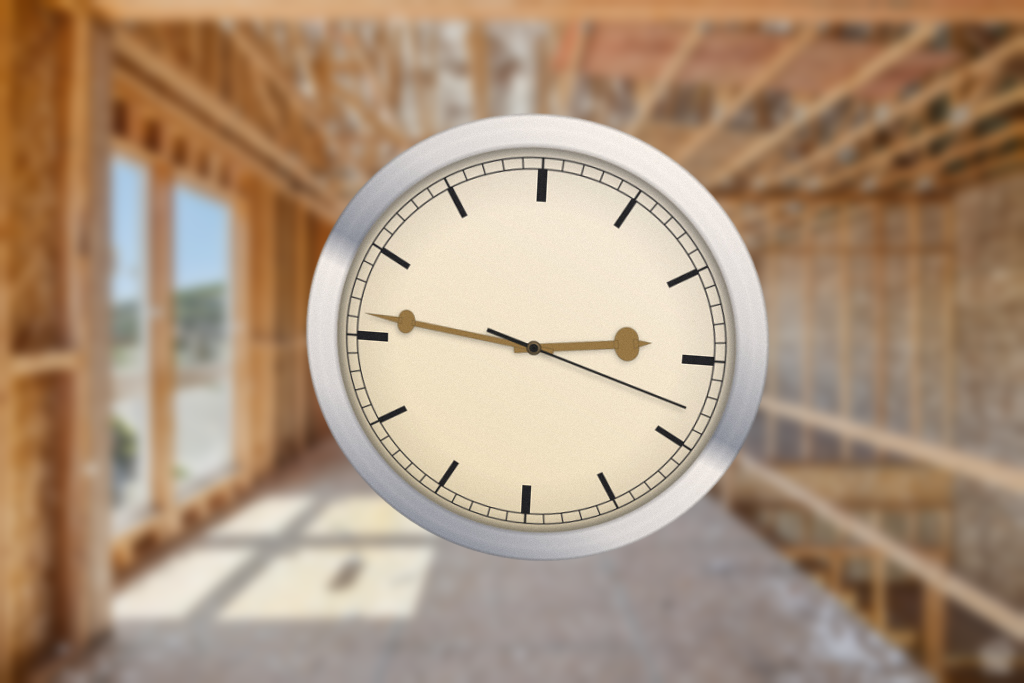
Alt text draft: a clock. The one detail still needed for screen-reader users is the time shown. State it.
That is 2:46:18
